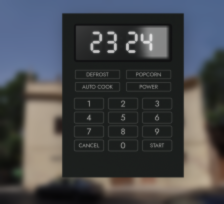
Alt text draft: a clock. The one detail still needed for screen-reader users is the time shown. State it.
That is 23:24
